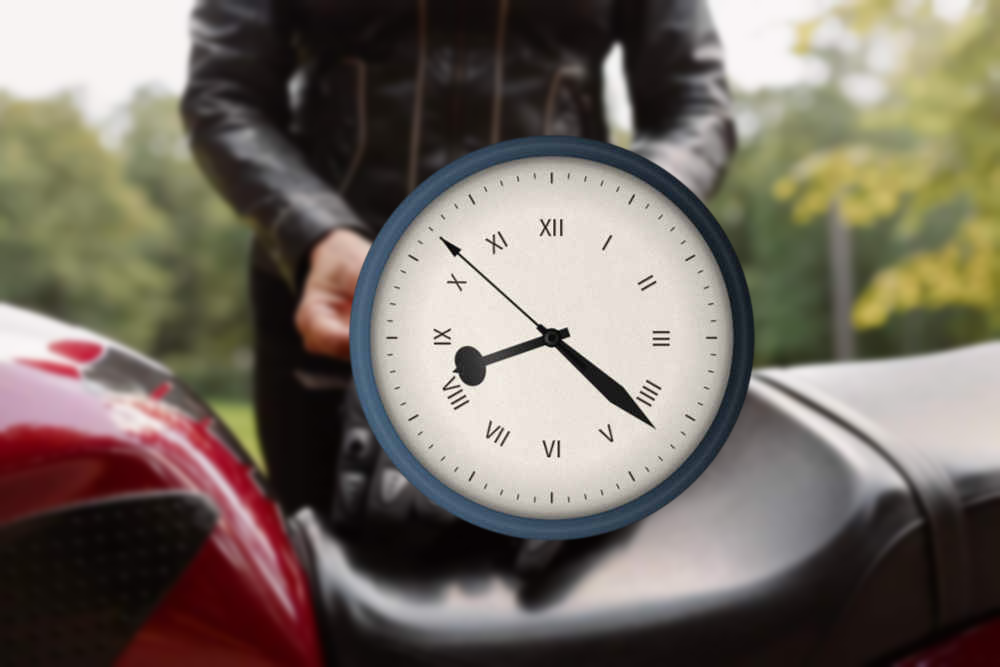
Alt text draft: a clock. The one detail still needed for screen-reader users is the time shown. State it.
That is 8:21:52
